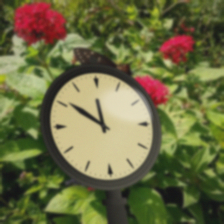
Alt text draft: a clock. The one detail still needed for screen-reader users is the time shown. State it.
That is 11:51
